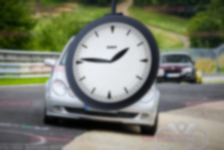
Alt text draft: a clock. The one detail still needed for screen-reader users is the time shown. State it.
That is 1:46
